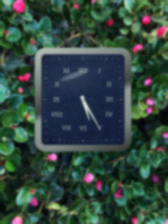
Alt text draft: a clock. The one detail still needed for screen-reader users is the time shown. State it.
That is 5:25
